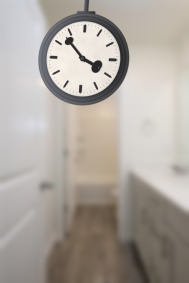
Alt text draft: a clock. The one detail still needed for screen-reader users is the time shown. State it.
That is 3:53
